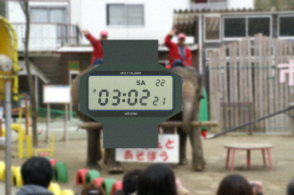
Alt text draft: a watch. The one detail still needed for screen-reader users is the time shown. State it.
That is 3:02:21
